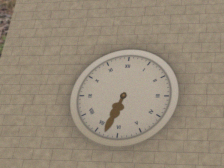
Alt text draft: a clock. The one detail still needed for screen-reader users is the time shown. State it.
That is 6:33
